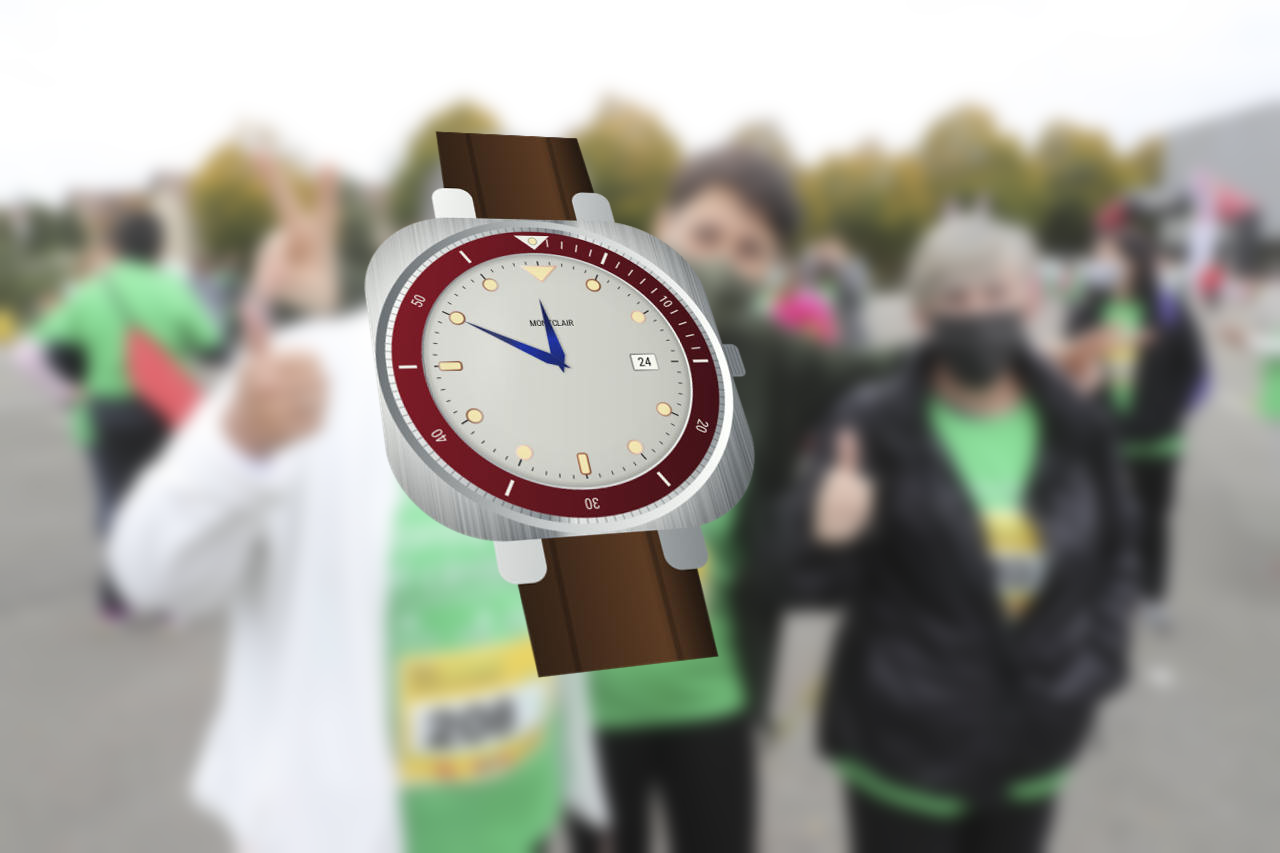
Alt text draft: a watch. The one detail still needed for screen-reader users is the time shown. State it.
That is 11:50
